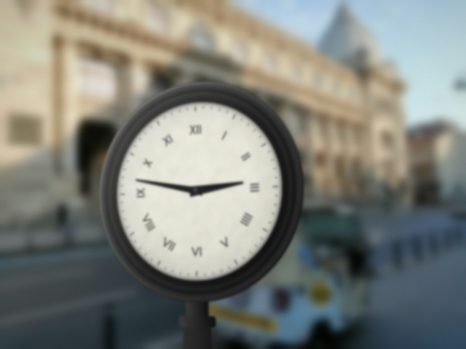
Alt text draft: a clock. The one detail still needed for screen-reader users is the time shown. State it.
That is 2:47
